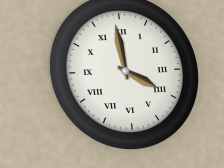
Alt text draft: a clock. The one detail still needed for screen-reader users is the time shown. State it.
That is 3:59
